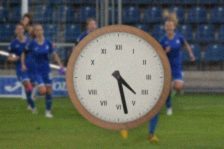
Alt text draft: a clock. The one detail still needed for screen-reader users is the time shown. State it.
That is 4:28
